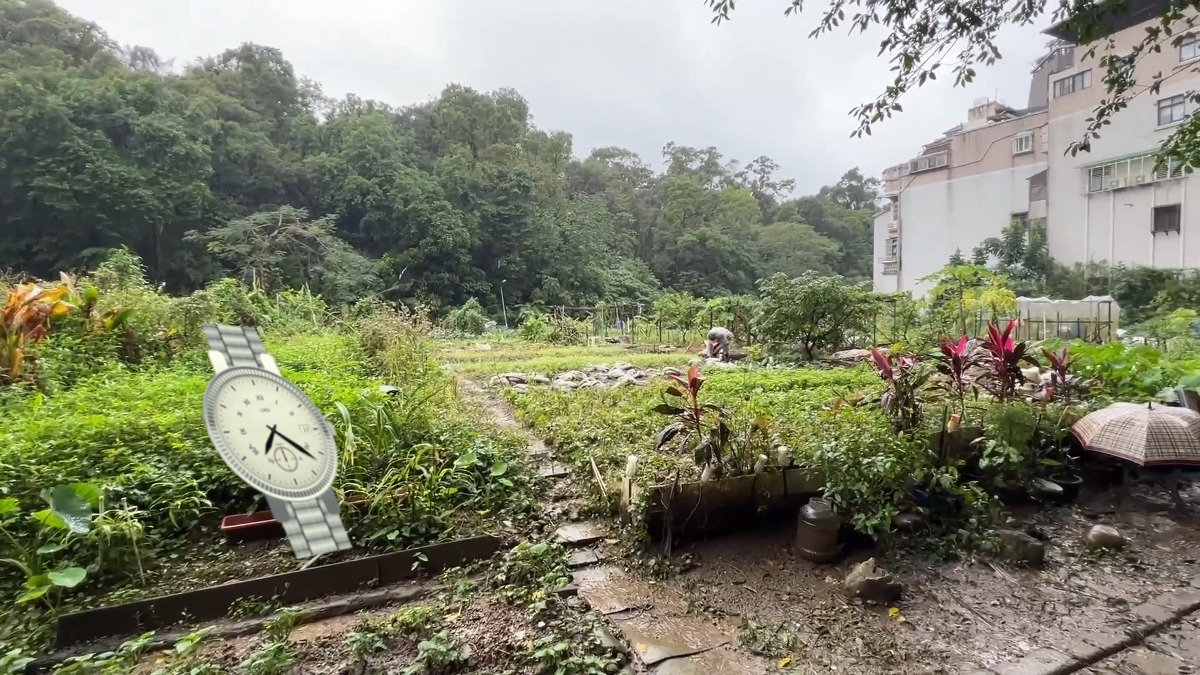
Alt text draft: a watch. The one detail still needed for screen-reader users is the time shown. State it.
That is 7:22
